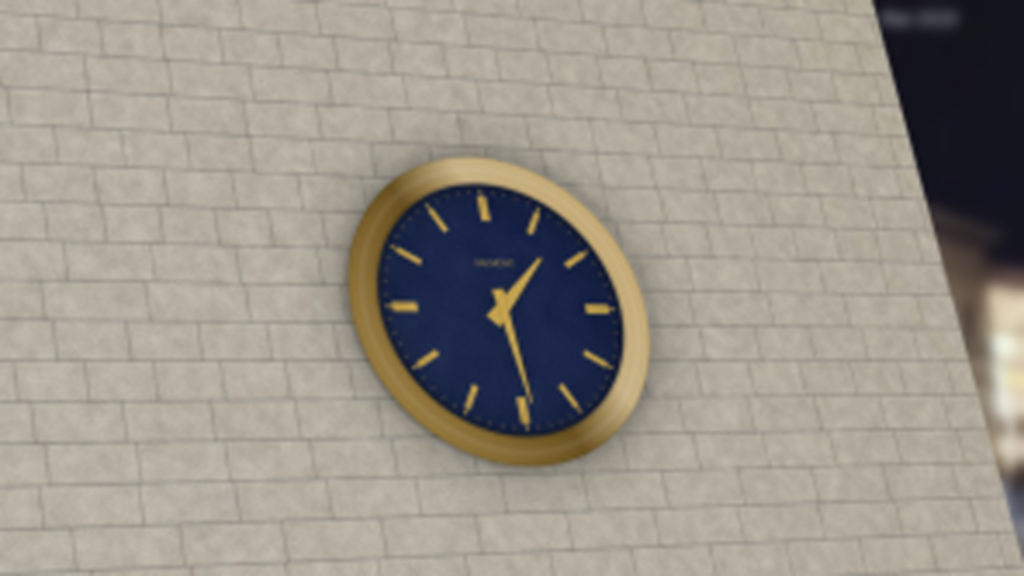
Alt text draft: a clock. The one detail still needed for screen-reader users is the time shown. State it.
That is 1:29
